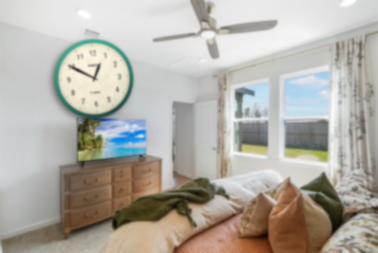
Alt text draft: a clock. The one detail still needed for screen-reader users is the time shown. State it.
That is 12:50
